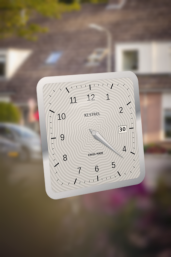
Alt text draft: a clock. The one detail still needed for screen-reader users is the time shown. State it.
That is 4:22
